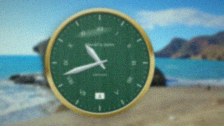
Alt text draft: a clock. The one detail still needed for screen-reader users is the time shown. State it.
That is 10:42
